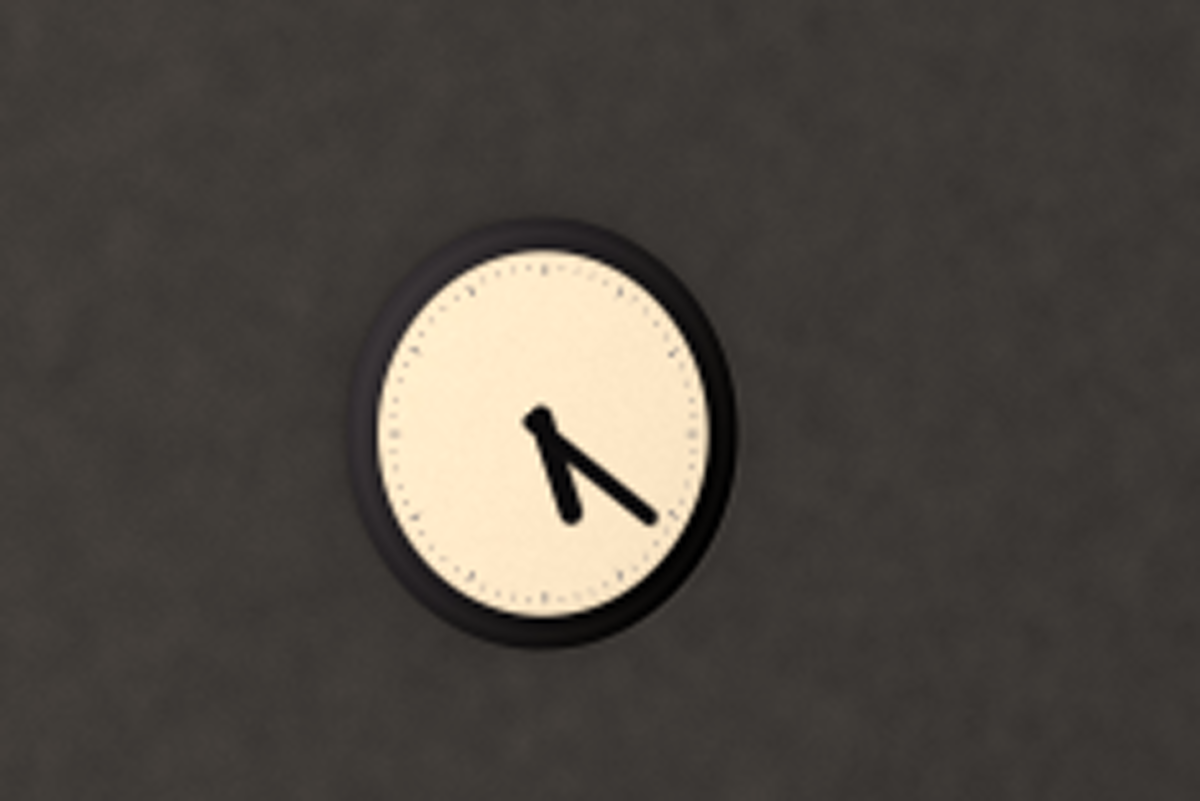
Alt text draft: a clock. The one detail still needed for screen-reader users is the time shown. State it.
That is 5:21
